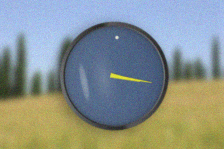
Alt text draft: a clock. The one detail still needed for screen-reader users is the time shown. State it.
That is 3:16
